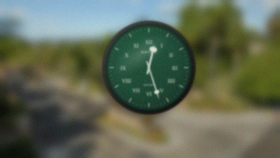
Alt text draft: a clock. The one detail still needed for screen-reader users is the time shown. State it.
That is 12:27
